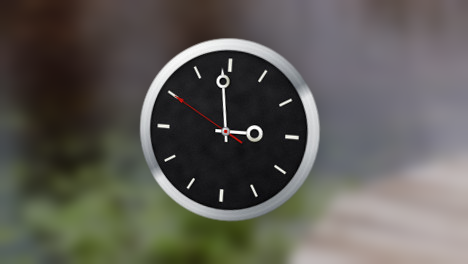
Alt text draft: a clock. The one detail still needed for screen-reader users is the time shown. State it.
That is 2:58:50
